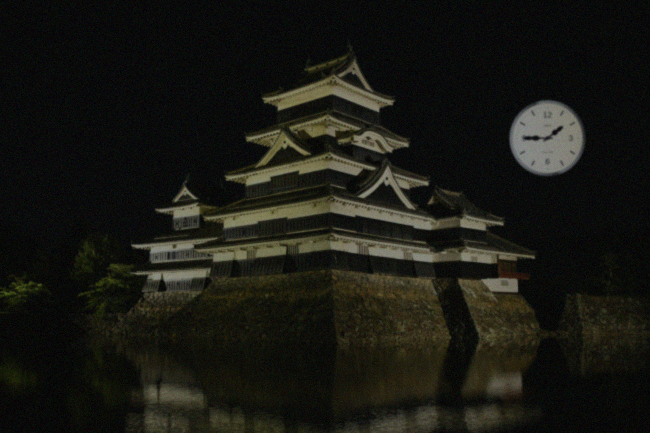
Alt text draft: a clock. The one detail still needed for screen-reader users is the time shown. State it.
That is 1:45
